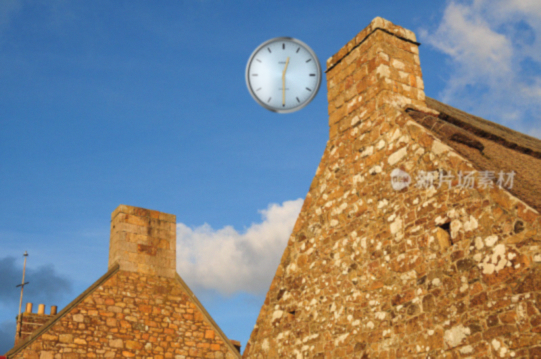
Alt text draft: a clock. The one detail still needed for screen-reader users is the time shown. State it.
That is 12:30
